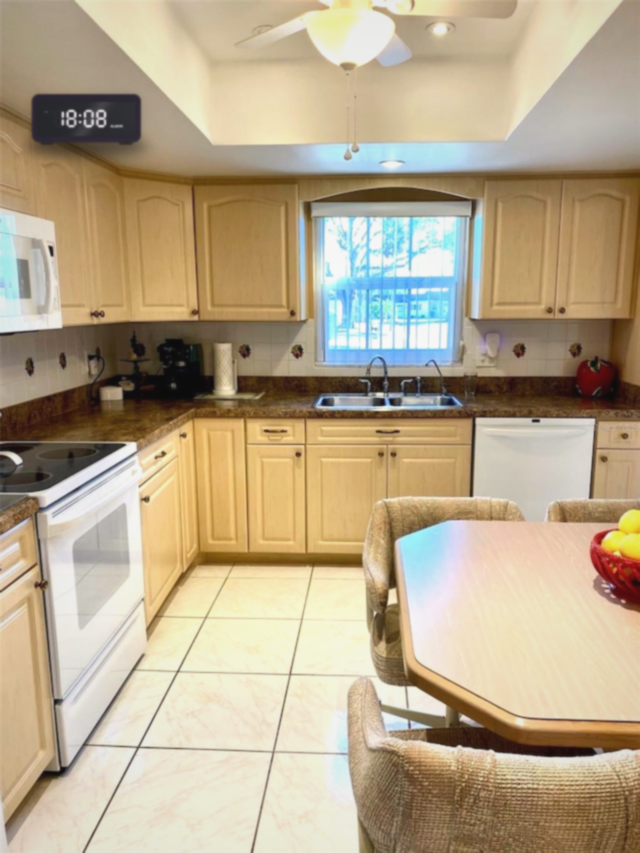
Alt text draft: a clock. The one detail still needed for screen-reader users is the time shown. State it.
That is 18:08
